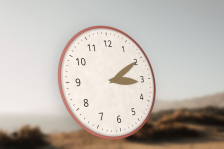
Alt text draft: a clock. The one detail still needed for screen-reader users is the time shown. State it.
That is 3:10
